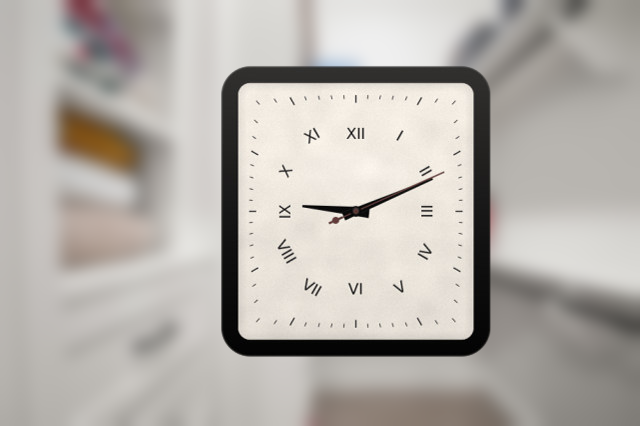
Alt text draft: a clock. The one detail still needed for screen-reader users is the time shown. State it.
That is 9:11:11
